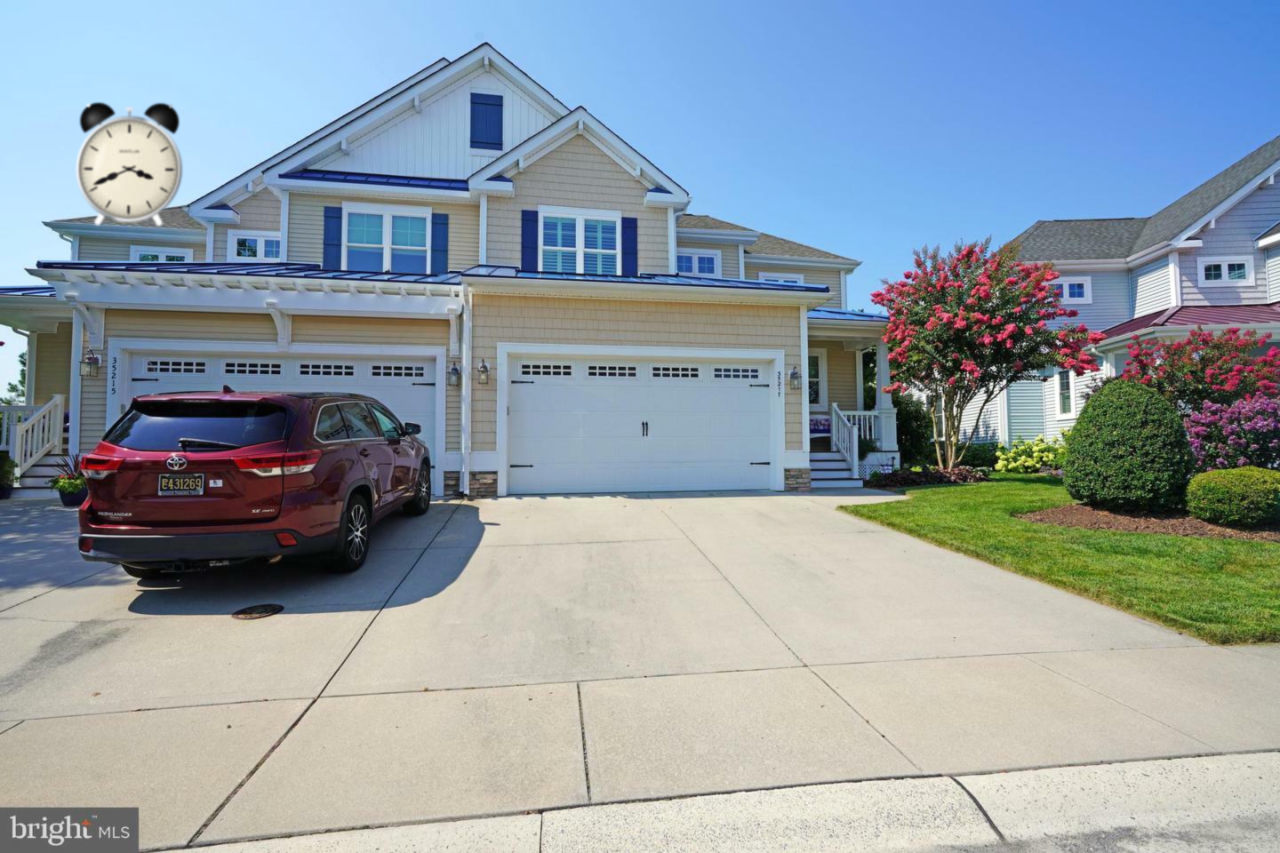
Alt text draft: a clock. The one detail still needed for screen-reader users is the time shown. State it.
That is 3:41
